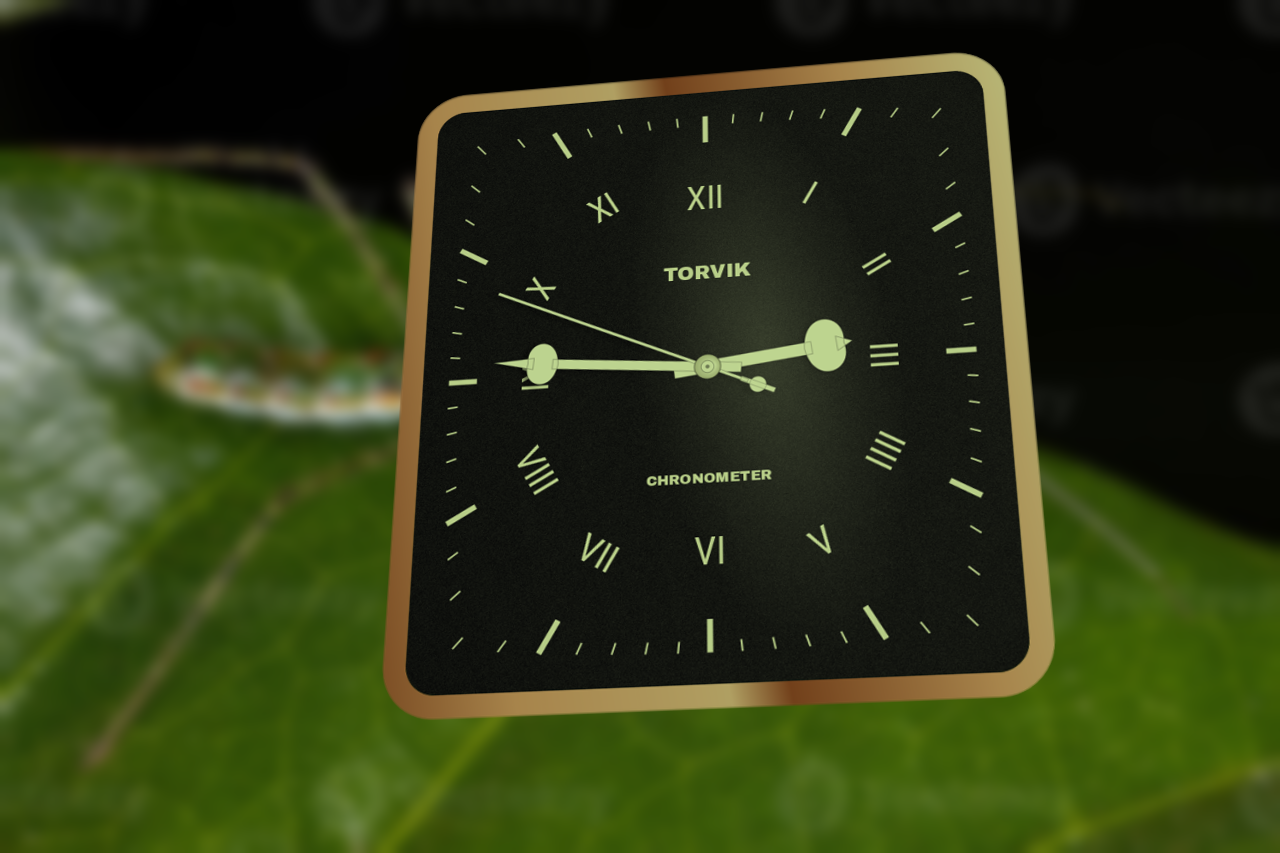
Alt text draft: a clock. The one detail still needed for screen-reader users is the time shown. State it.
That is 2:45:49
